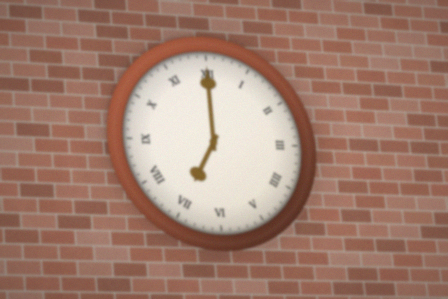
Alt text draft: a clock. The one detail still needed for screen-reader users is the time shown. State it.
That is 7:00
